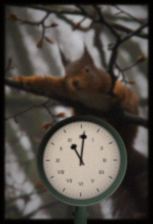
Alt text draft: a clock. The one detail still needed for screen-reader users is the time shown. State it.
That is 11:01
